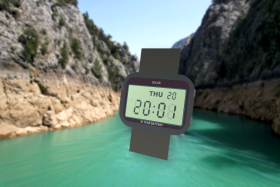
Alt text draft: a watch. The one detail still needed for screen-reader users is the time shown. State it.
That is 20:01
